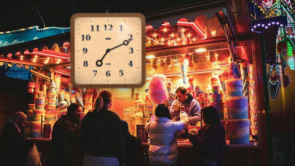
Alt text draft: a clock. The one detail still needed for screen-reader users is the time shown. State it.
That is 7:11
